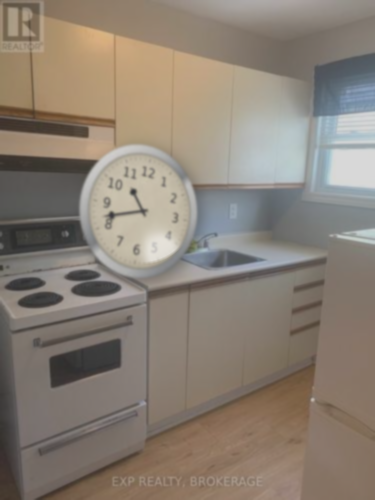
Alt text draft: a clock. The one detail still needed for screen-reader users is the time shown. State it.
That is 10:42
